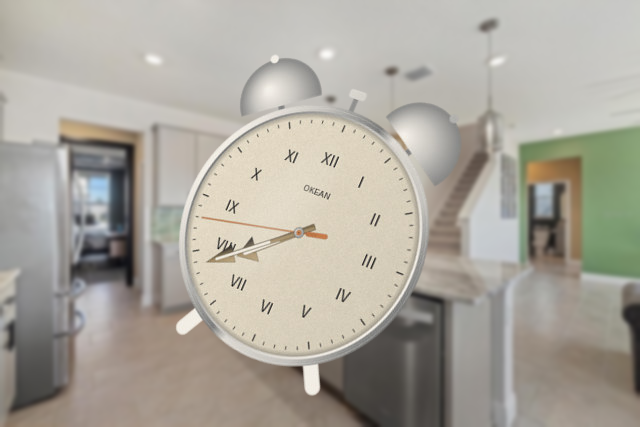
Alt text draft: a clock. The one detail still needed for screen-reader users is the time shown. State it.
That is 7:38:43
